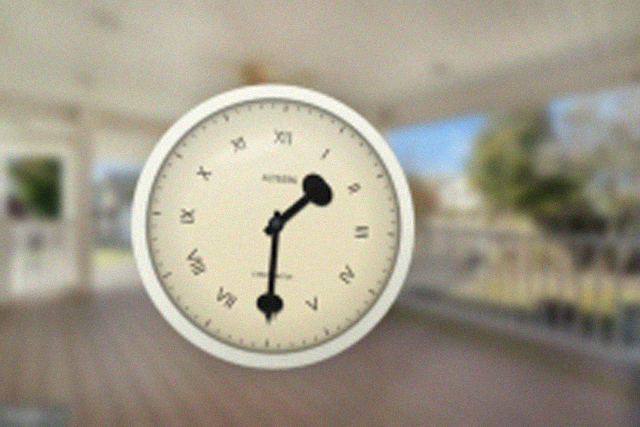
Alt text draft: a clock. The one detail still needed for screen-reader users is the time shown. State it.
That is 1:30
